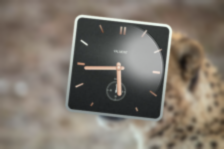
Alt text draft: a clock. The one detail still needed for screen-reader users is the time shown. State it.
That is 5:44
